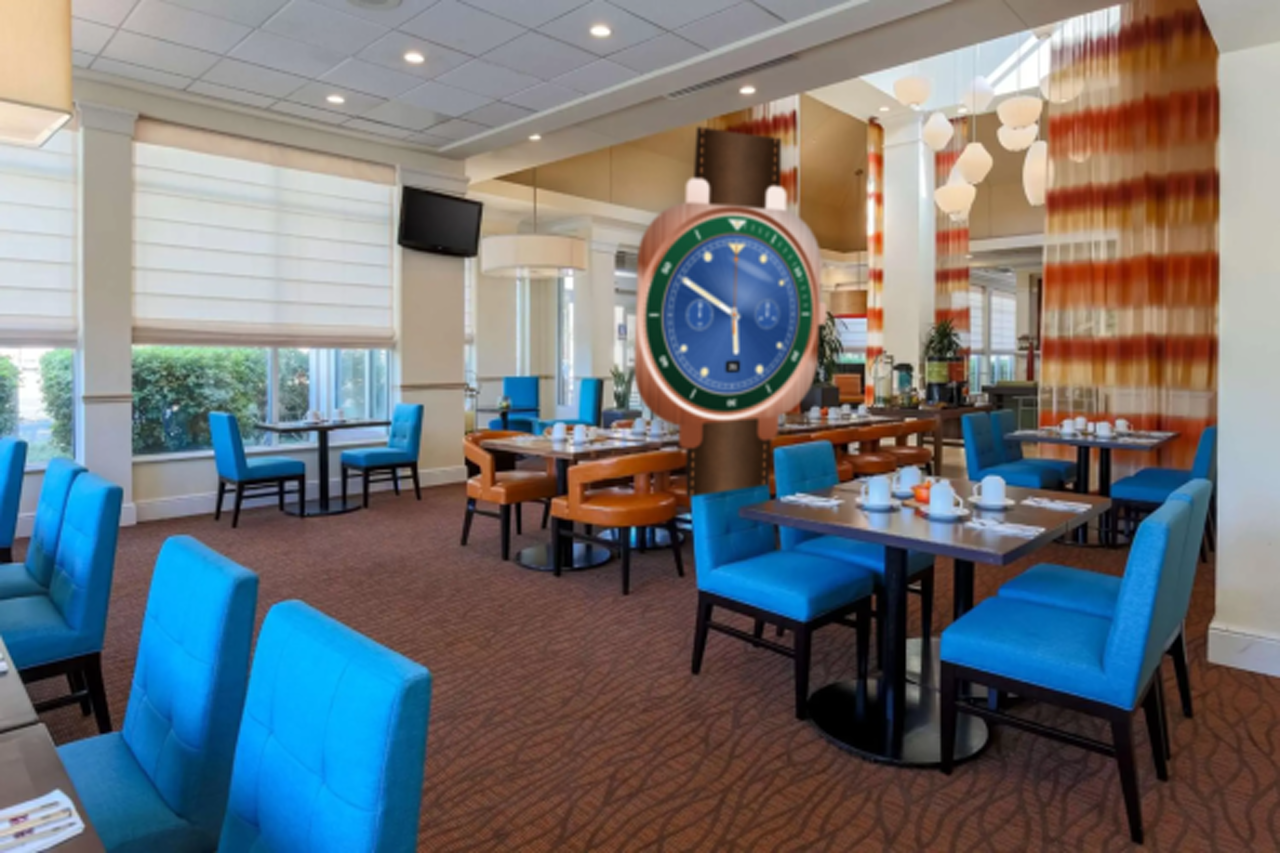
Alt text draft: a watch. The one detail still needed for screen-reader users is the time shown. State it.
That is 5:50
